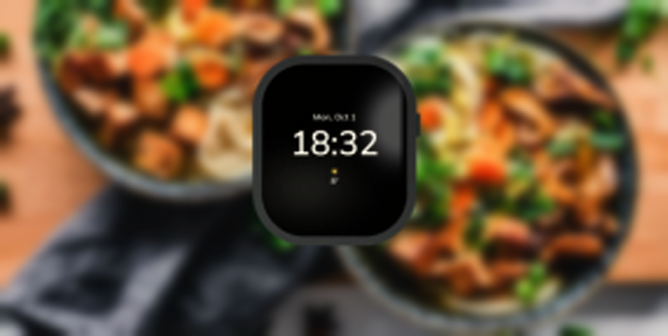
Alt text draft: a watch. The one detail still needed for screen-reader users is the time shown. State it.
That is 18:32
